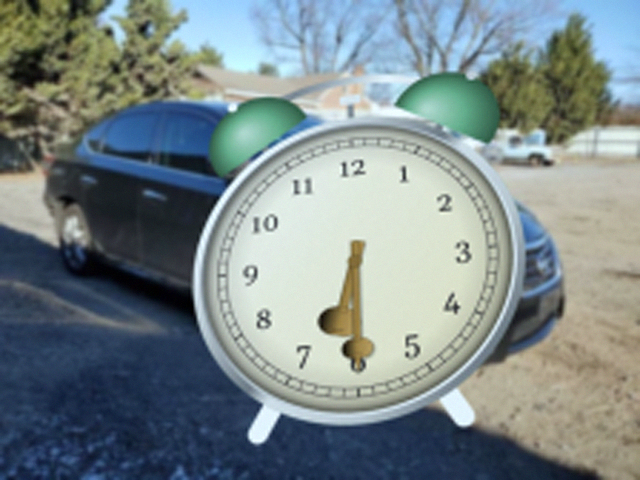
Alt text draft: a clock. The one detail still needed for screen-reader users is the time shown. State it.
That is 6:30
